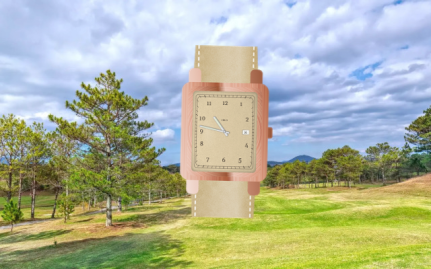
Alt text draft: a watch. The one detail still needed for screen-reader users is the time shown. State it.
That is 10:47
